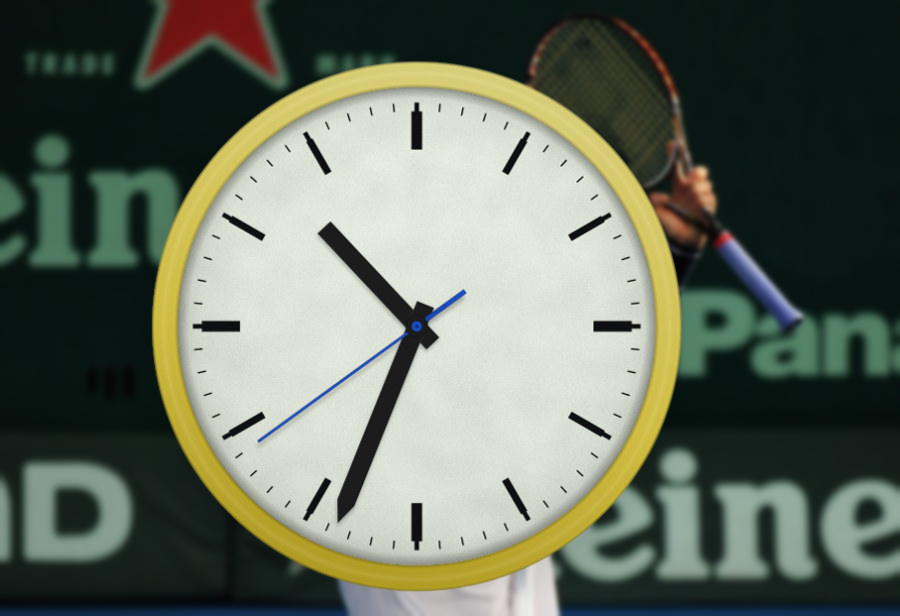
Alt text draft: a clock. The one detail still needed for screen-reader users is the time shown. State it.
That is 10:33:39
